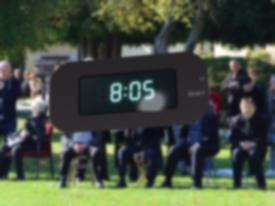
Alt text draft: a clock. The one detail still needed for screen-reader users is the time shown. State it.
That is 8:05
